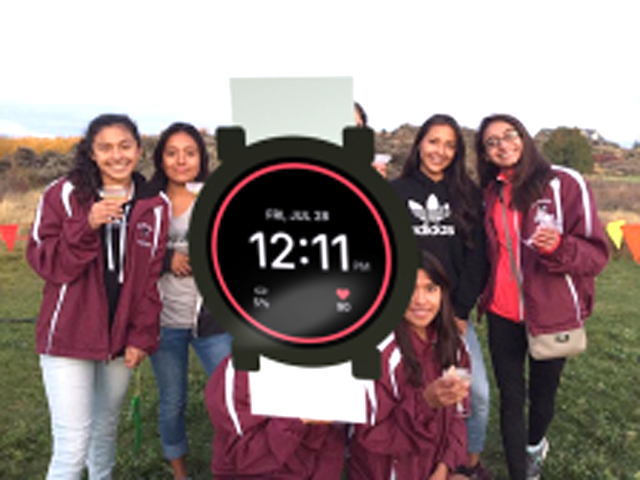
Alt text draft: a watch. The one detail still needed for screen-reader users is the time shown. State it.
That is 12:11
